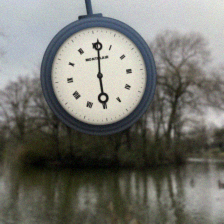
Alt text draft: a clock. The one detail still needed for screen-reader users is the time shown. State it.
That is 6:01
